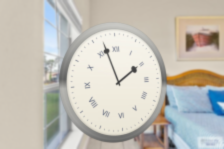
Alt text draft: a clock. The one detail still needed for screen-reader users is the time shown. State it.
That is 1:57
